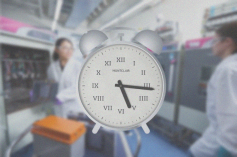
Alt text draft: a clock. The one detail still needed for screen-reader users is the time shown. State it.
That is 5:16
